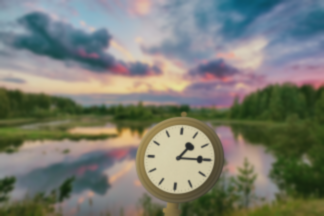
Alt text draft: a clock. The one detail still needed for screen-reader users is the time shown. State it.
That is 1:15
